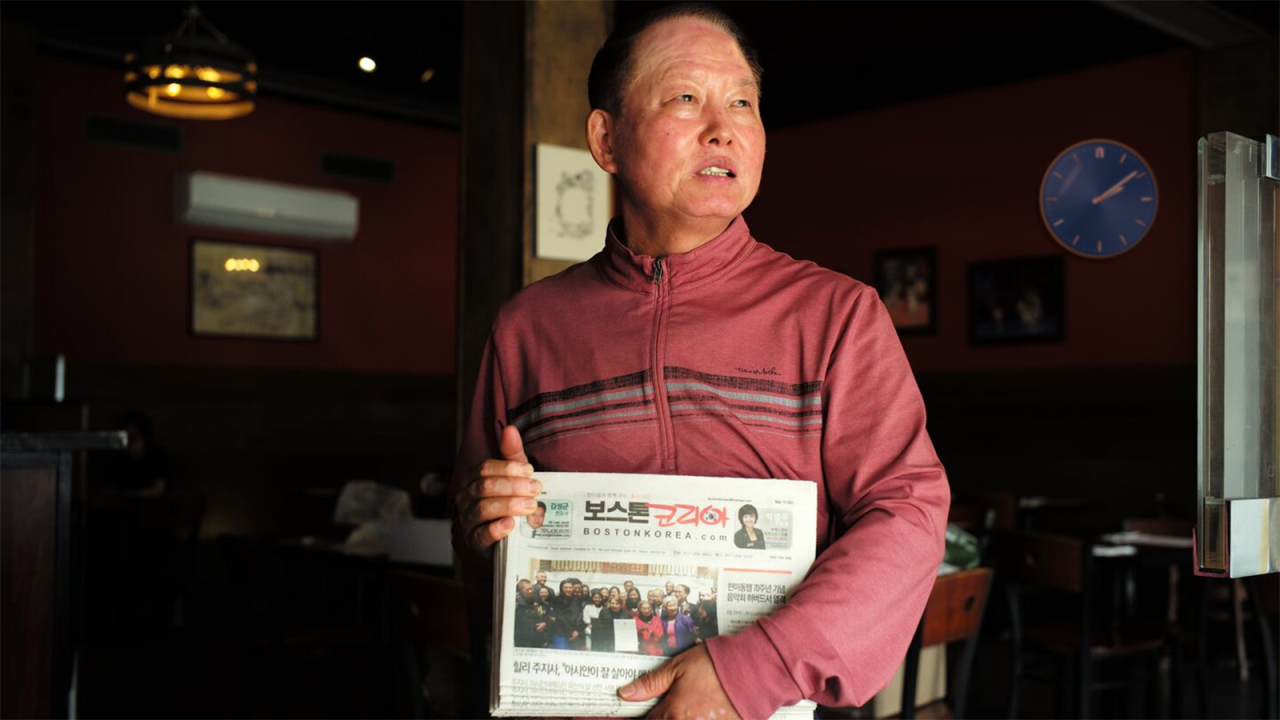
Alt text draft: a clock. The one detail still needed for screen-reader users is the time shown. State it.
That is 2:09
